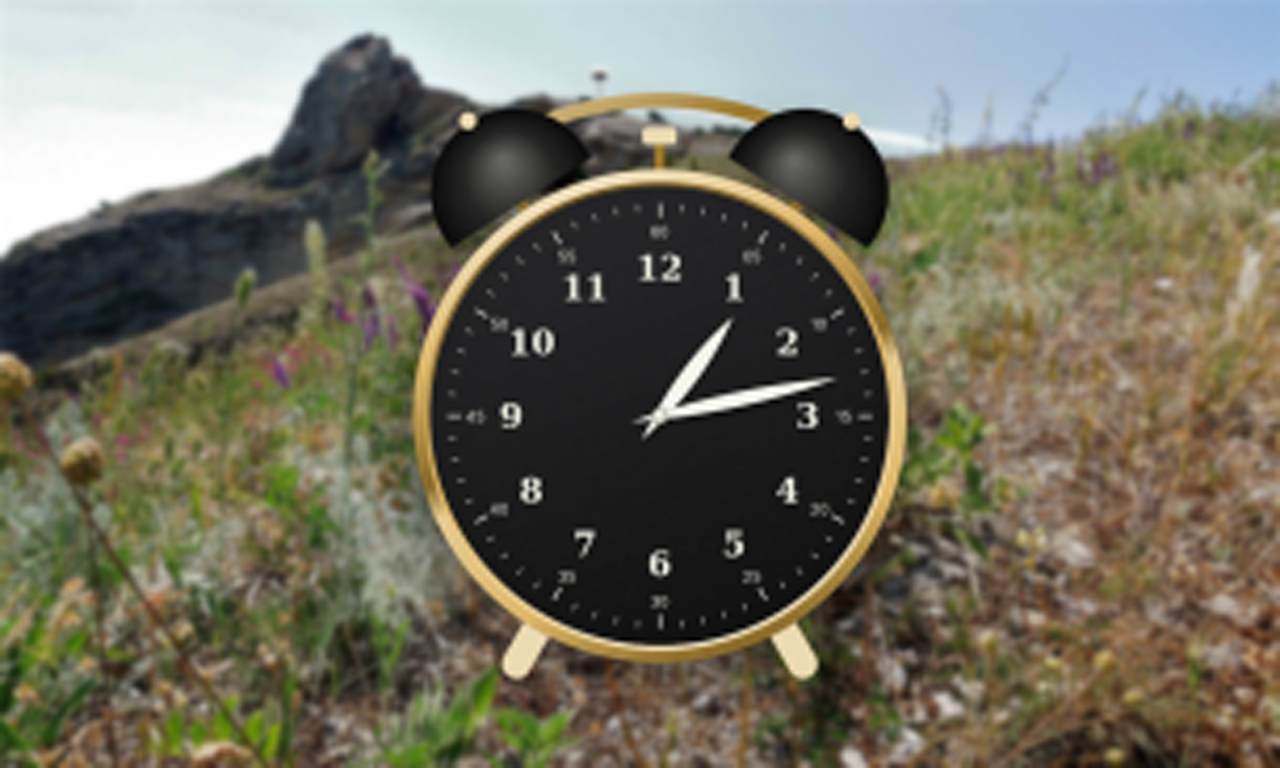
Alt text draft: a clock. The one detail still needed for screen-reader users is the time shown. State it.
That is 1:13
